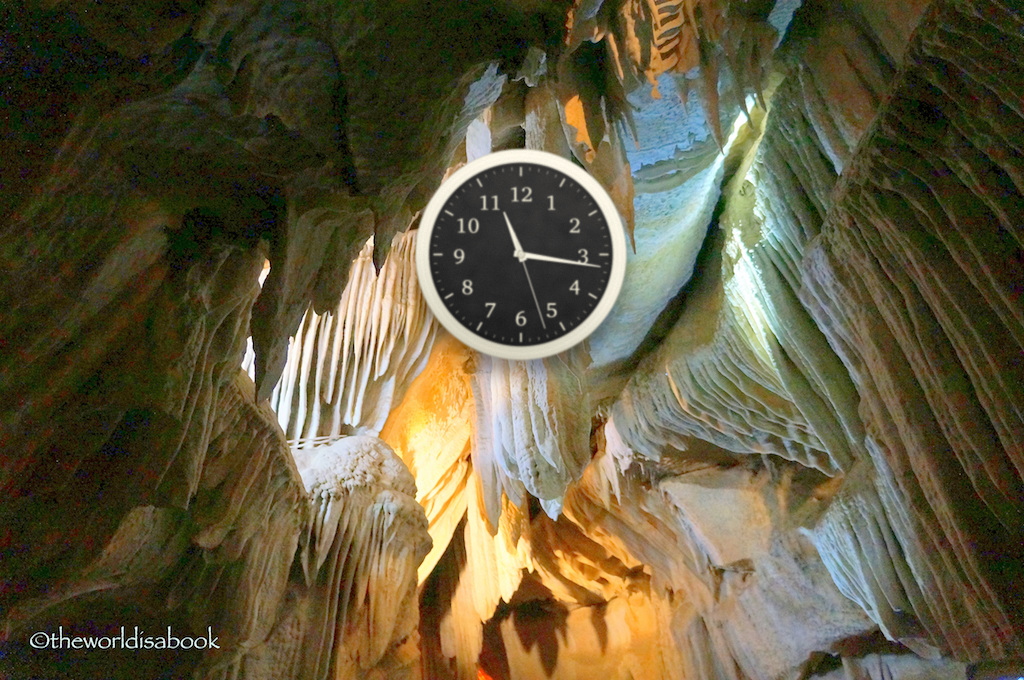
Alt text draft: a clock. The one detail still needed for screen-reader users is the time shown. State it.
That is 11:16:27
